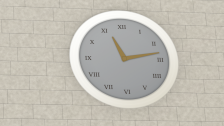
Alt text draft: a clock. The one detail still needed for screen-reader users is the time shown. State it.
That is 11:13
